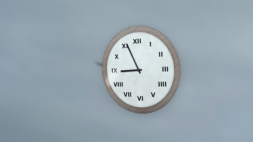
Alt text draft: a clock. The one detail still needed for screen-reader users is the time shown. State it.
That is 8:56
